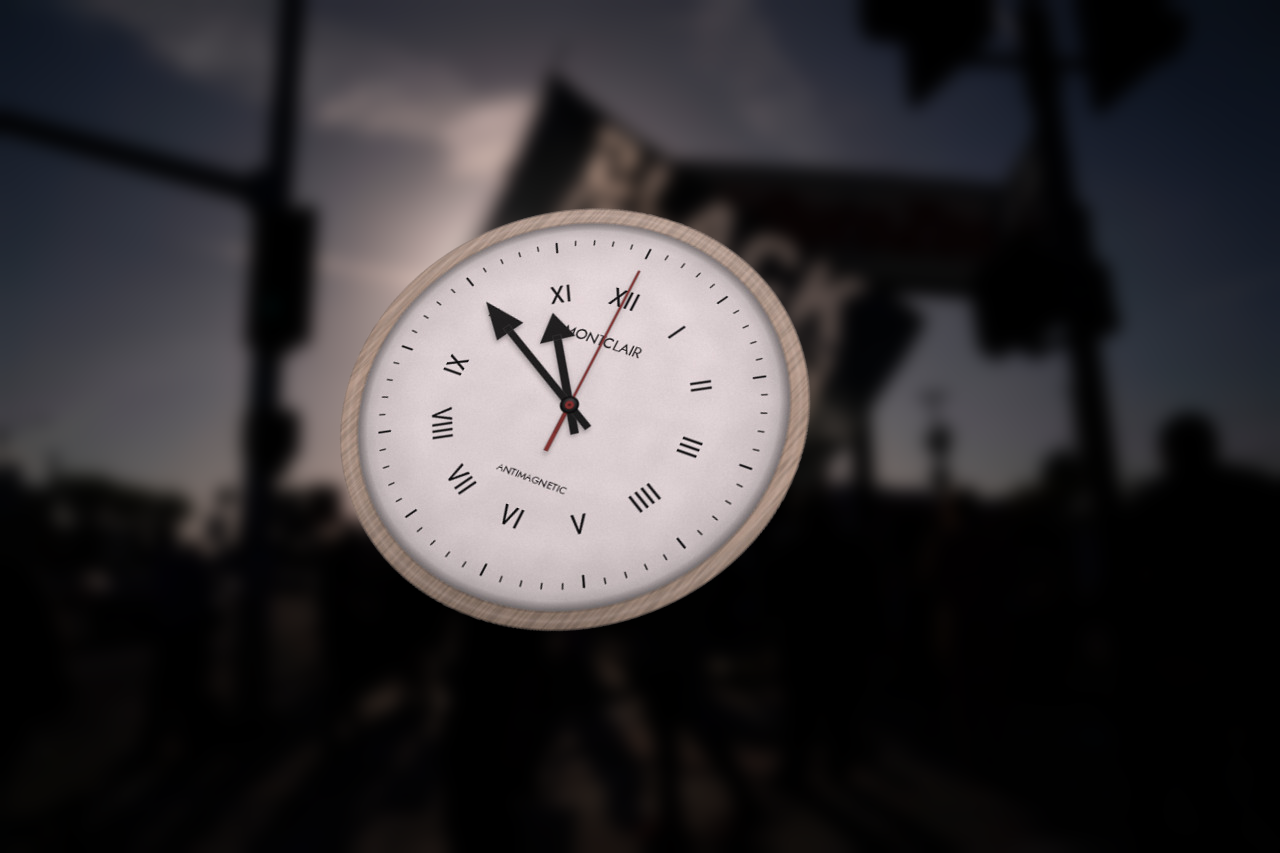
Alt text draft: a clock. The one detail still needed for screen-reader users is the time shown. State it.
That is 10:50:00
